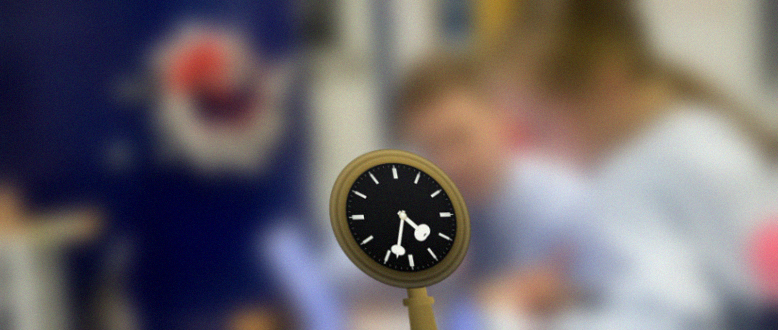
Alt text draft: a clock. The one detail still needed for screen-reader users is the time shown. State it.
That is 4:33
